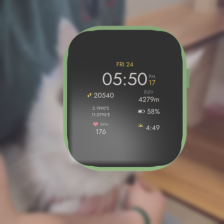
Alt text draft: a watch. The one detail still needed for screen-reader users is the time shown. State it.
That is 5:50:17
